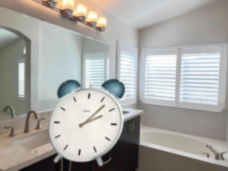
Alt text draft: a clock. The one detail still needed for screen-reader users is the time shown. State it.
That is 2:07
